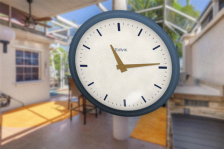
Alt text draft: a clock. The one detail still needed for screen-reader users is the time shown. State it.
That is 11:14
